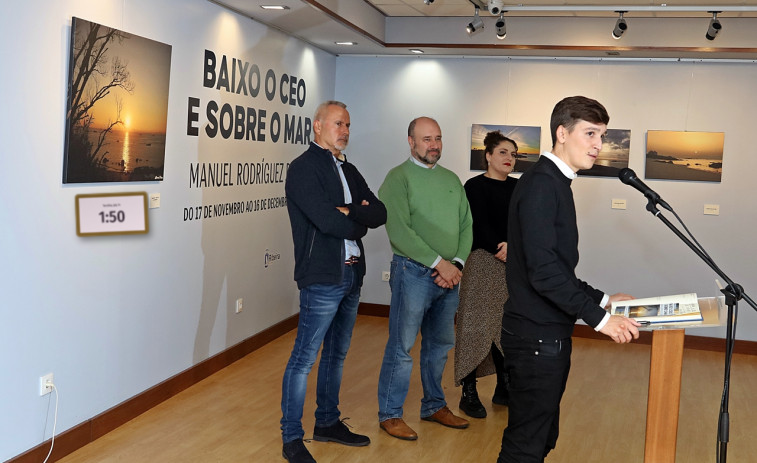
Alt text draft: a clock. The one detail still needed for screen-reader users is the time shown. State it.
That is 1:50
